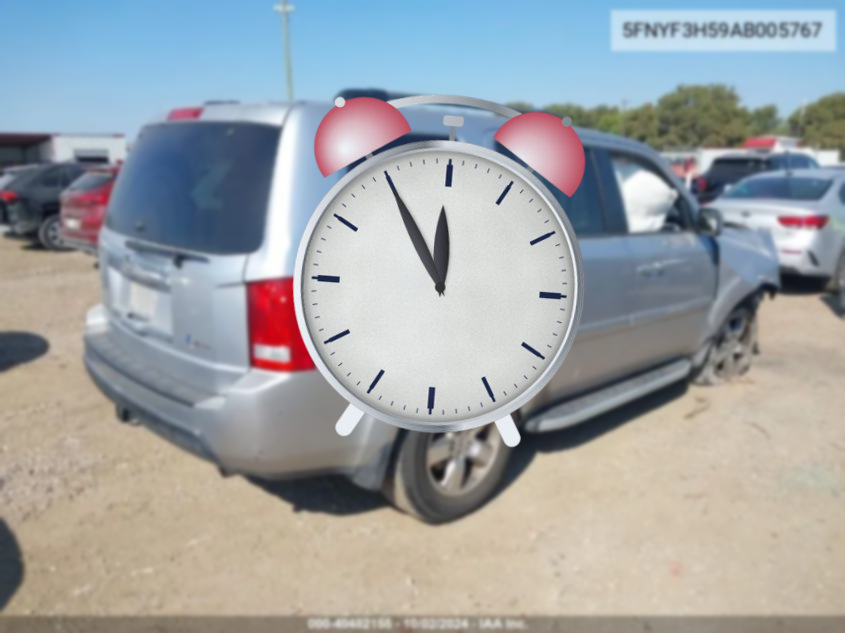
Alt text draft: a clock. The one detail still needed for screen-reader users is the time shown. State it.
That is 11:55
